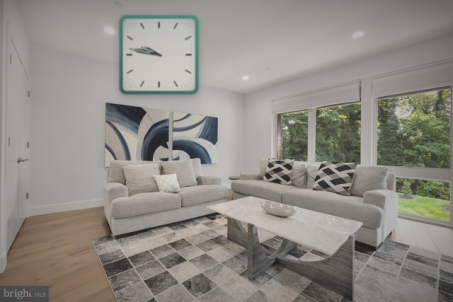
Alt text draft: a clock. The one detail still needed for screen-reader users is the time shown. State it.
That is 9:47
